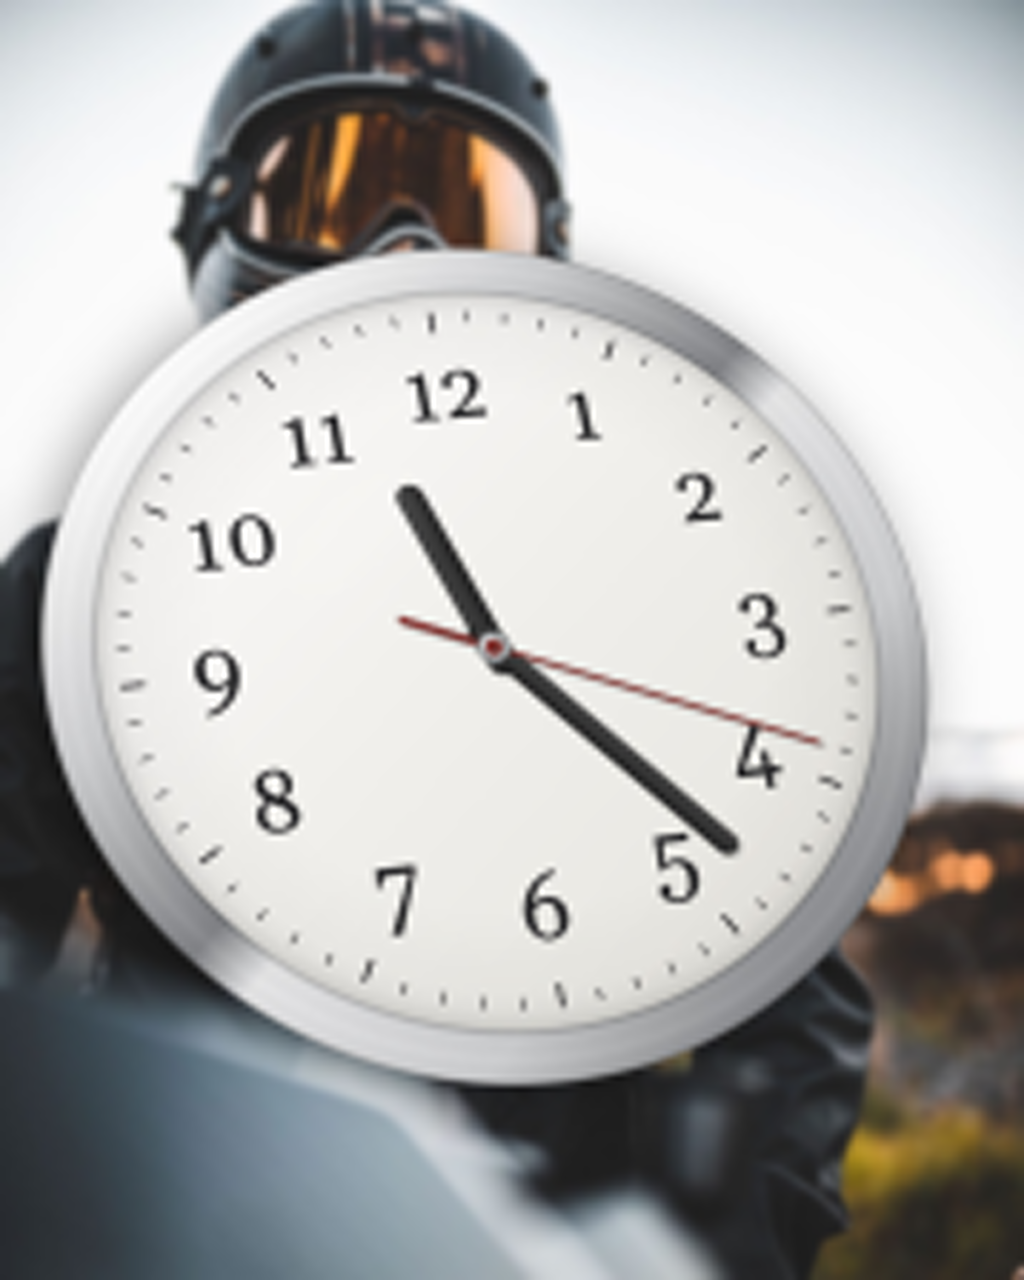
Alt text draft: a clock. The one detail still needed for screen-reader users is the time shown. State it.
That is 11:23:19
